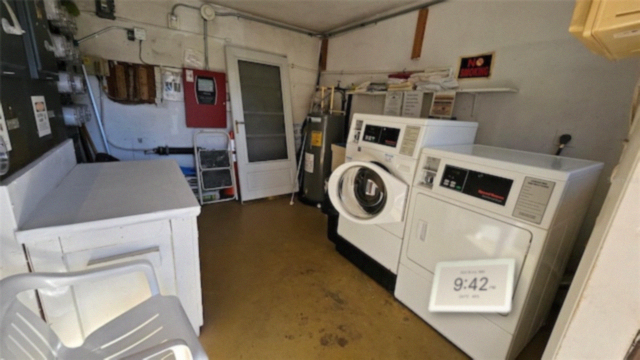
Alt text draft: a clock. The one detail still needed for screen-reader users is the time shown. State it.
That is 9:42
